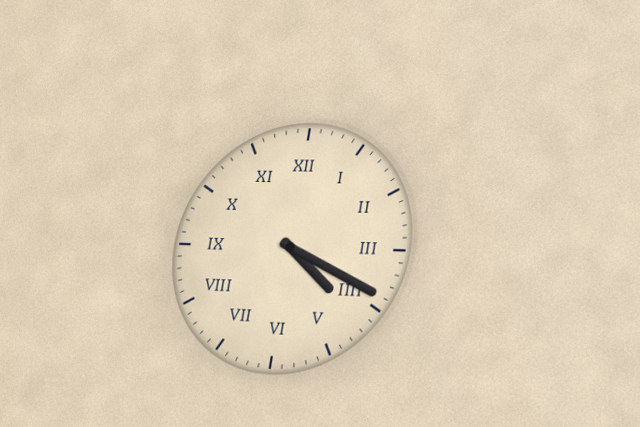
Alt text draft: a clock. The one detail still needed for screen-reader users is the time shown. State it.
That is 4:19
